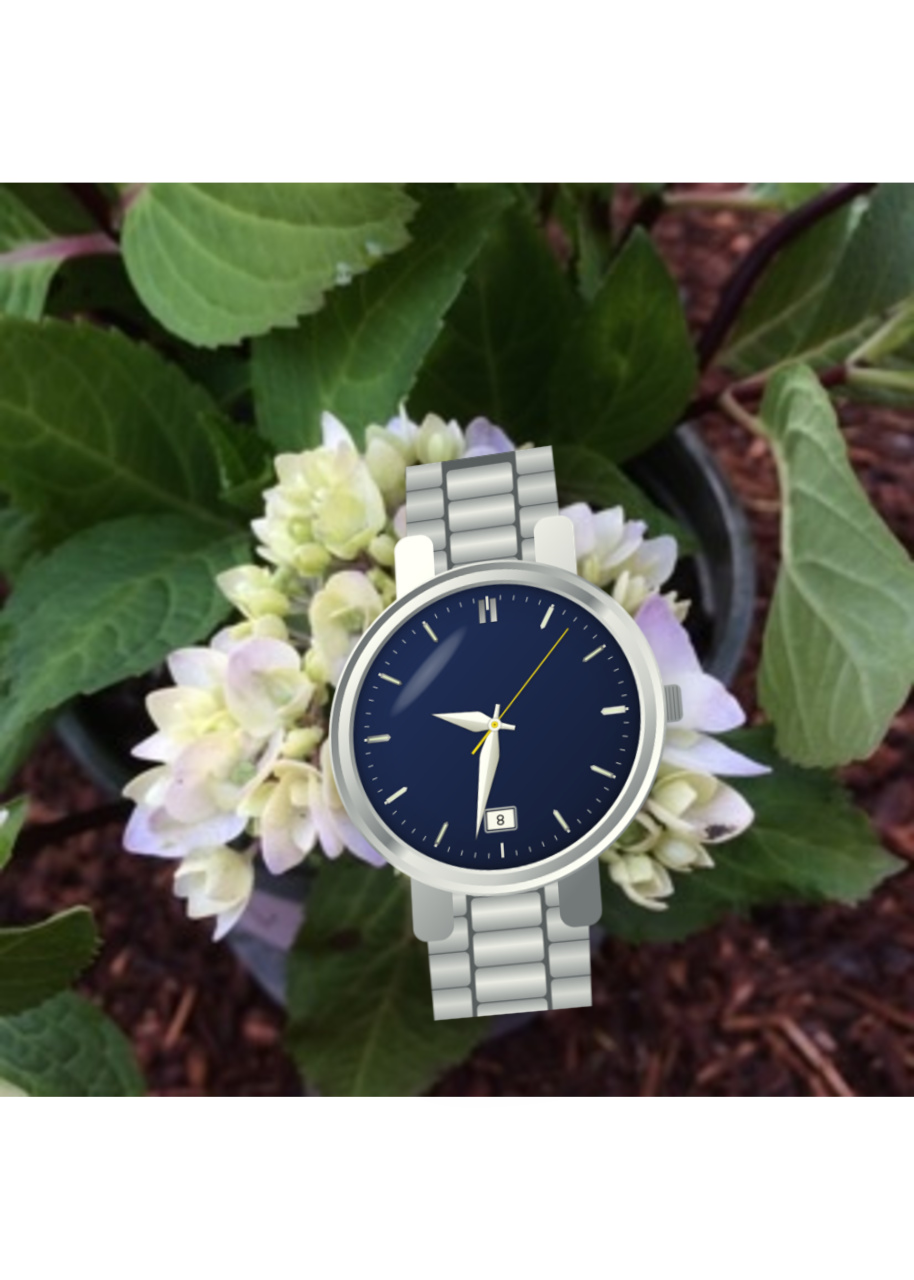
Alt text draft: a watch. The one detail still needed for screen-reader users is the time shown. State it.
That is 9:32:07
